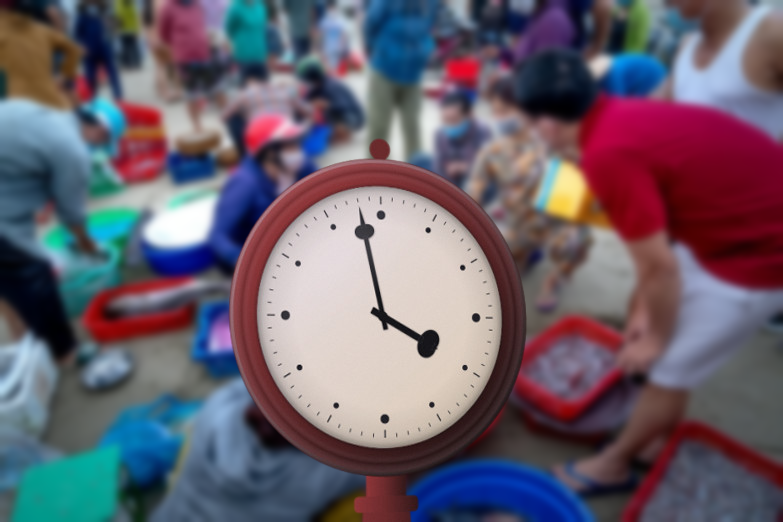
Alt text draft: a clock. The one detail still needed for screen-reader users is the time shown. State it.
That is 3:58
